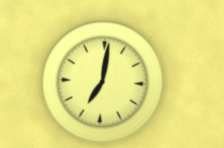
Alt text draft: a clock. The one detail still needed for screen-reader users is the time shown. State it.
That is 7:01
